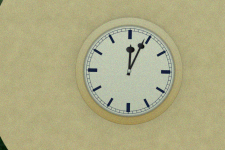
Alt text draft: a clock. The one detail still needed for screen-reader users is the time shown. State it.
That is 12:04
